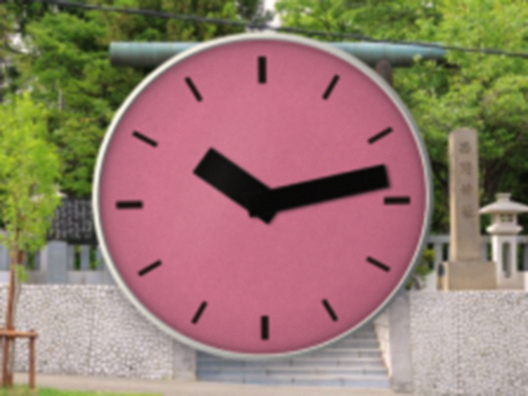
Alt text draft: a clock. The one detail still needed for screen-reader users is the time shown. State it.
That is 10:13
